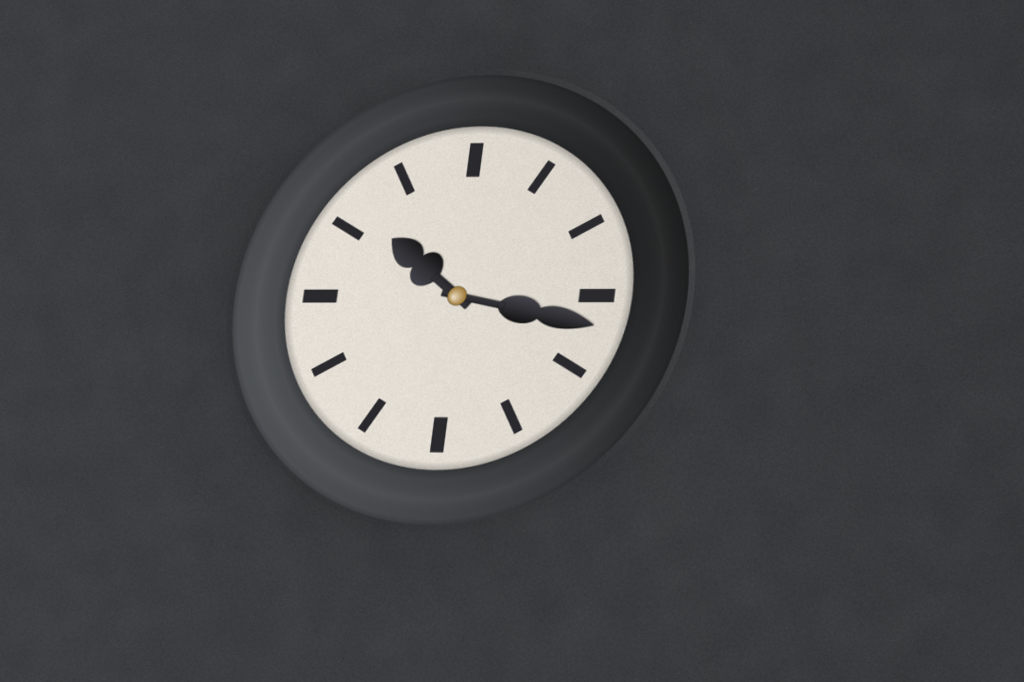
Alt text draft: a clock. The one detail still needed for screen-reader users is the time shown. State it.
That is 10:17
